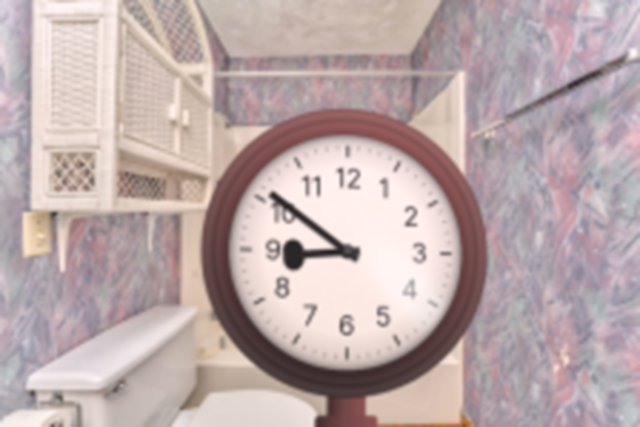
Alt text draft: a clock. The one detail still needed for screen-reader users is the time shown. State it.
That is 8:51
